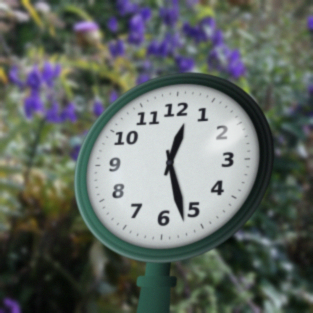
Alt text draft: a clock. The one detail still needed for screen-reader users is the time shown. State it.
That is 12:27
